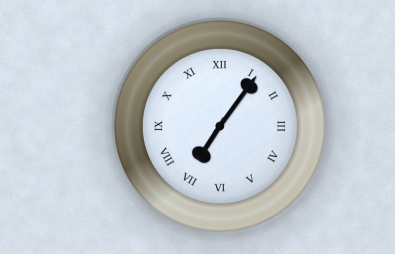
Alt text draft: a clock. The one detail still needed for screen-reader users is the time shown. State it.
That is 7:06
